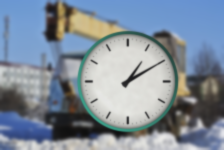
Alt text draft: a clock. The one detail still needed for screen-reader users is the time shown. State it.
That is 1:10
